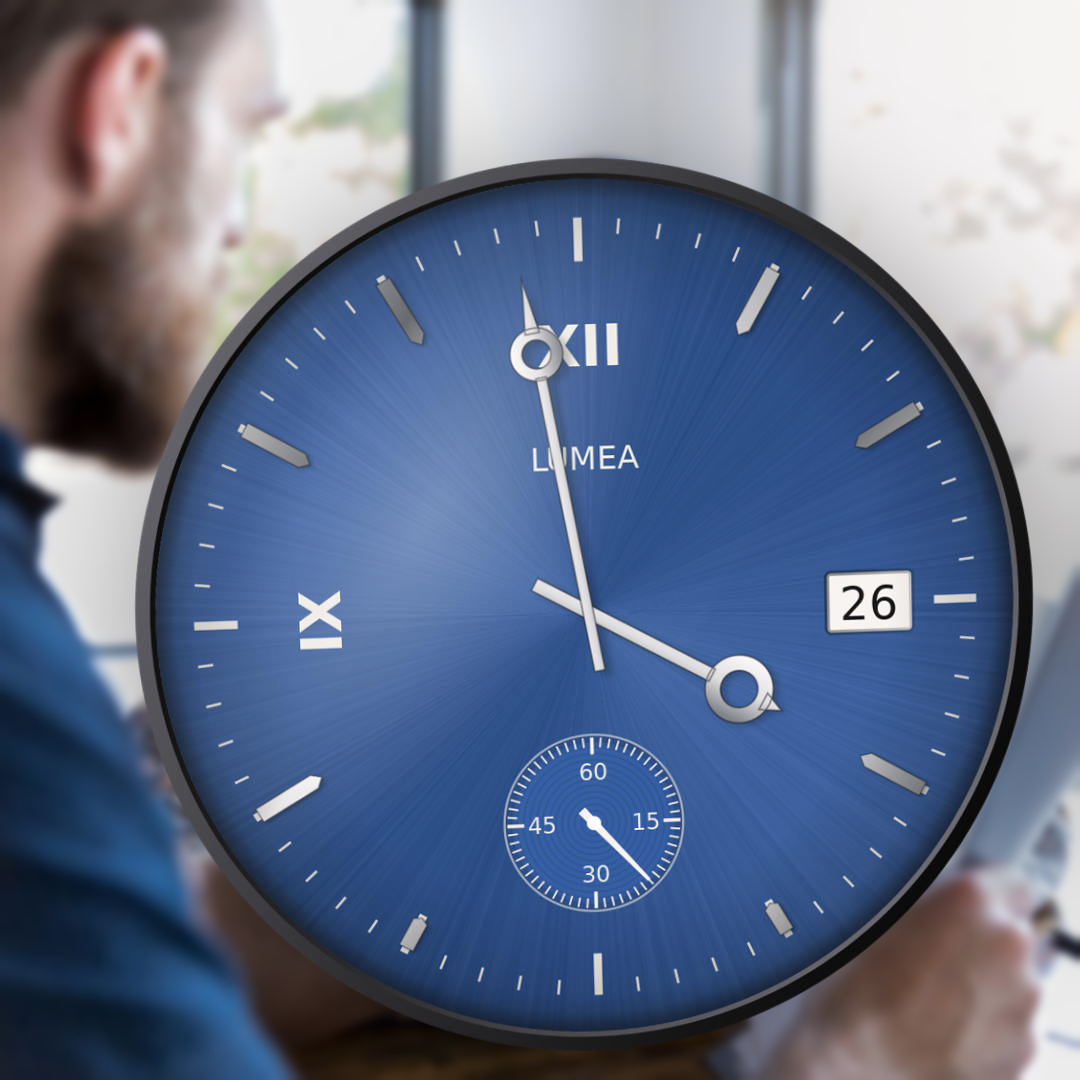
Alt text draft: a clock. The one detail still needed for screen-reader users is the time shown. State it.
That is 3:58:23
